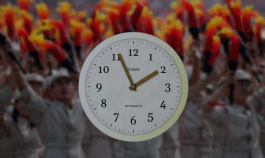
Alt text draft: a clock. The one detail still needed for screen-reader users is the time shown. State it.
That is 1:56
